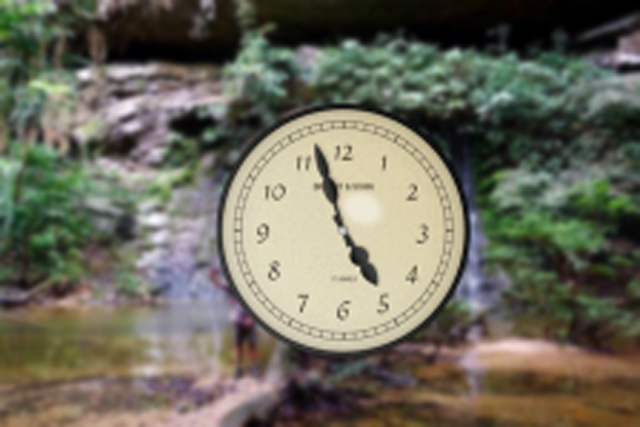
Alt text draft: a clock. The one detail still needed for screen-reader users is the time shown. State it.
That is 4:57
